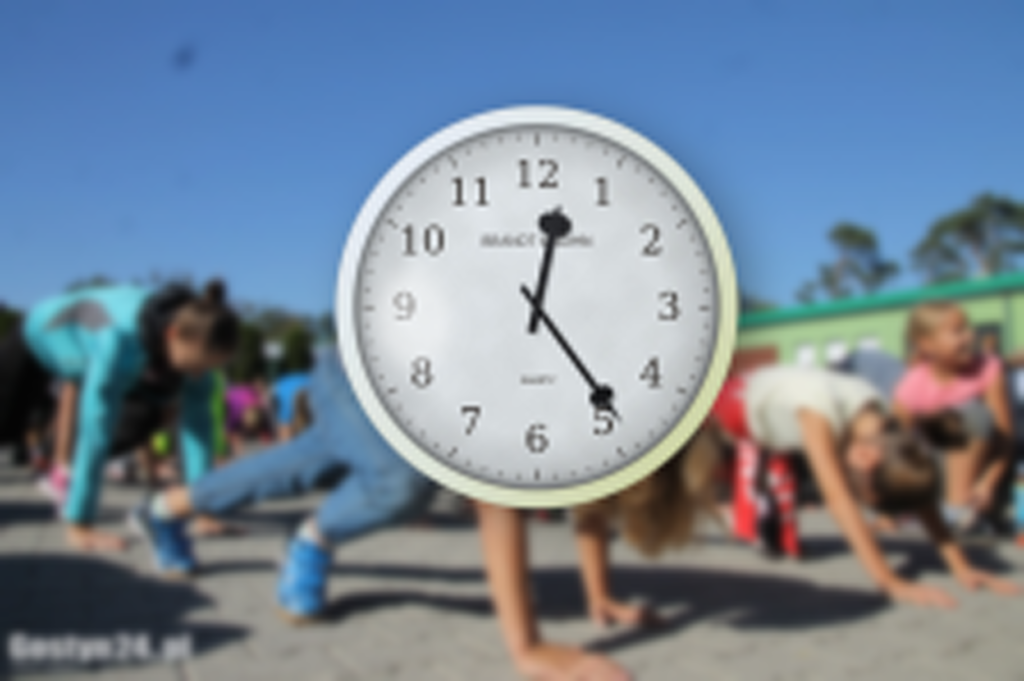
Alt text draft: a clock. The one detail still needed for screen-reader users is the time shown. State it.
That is 12:24
